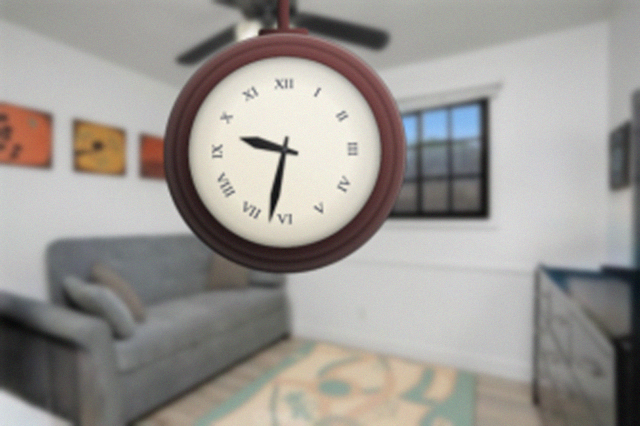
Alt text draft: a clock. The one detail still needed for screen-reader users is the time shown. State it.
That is 9:32
